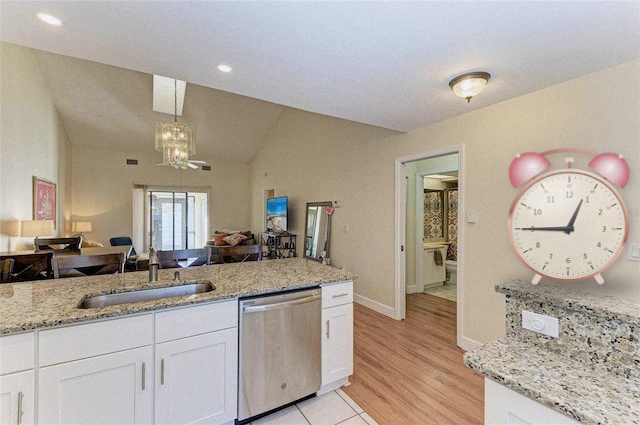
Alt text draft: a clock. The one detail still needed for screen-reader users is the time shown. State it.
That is 12:45
